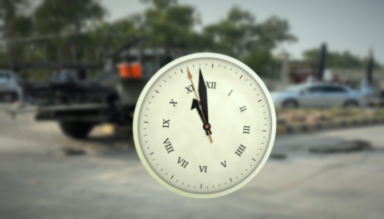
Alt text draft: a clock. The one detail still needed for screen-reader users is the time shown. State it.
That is 10:57:56
